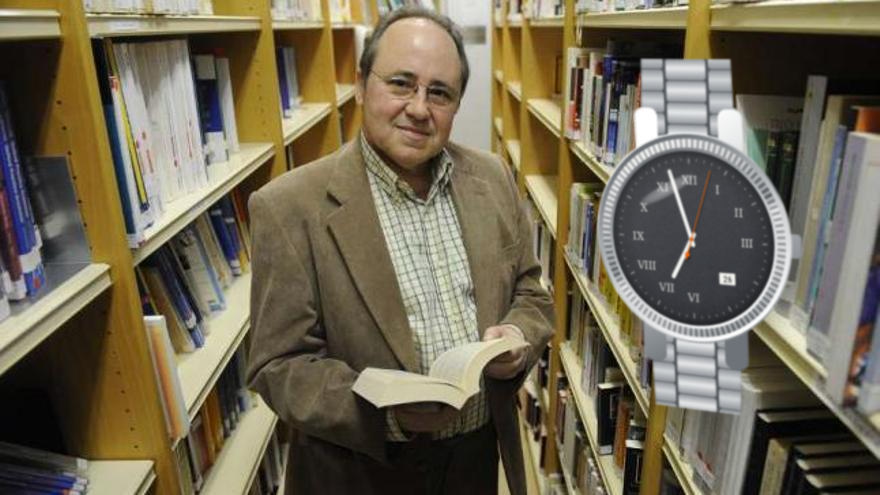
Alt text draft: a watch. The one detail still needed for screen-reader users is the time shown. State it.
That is 6:57:03
